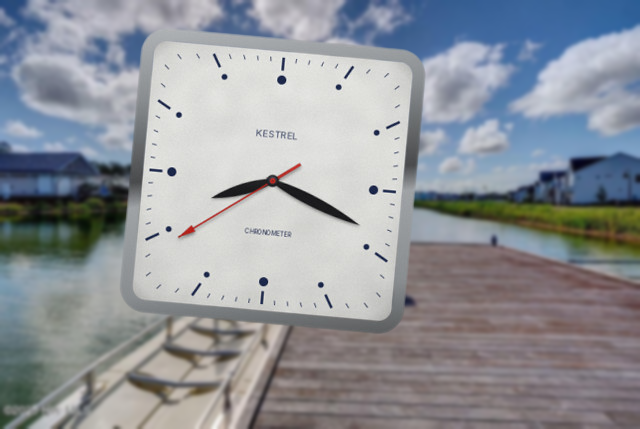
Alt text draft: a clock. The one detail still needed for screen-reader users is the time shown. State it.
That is 8:18:39
